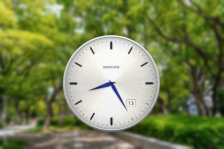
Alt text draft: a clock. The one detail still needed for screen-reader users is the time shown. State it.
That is 8:25
